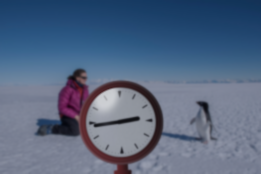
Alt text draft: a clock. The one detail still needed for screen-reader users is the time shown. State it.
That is 2:44
